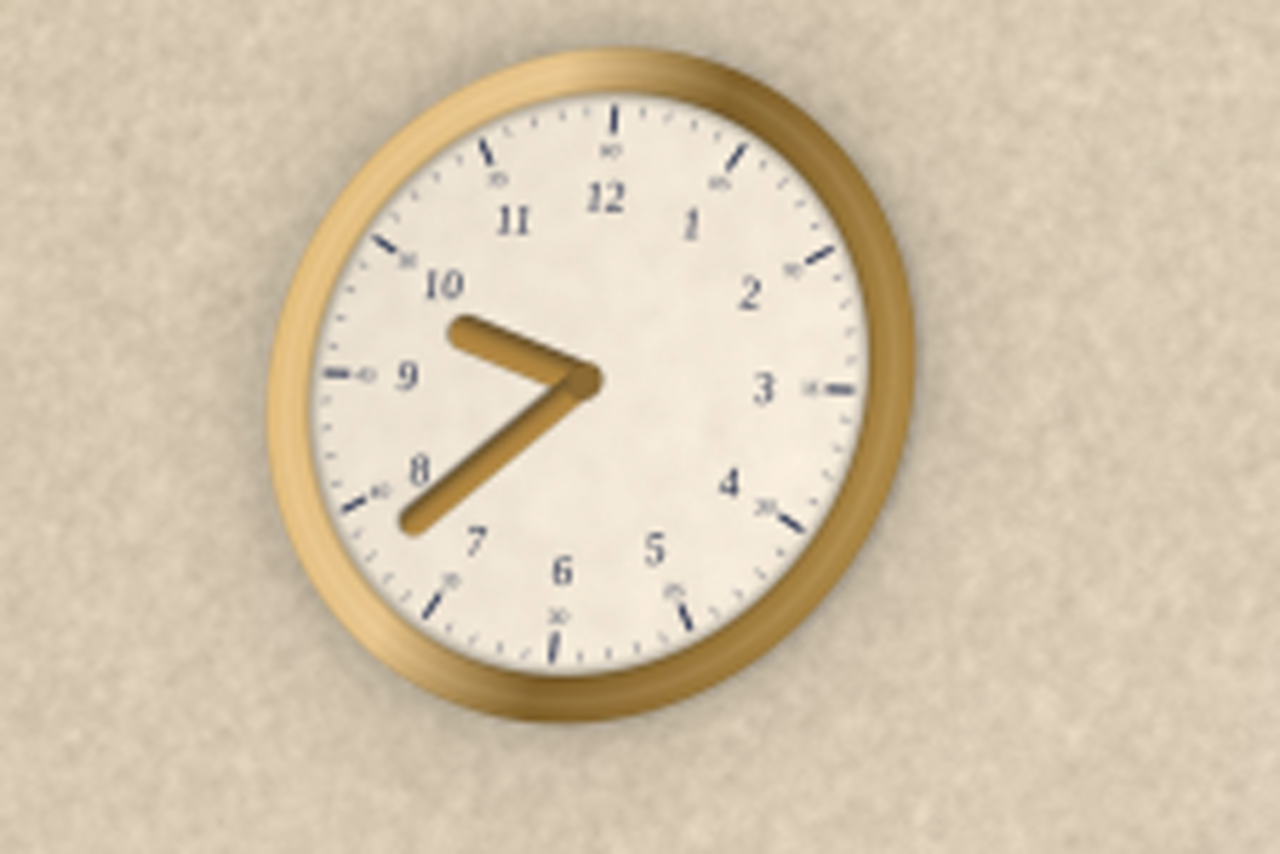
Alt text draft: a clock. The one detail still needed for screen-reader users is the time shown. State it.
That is 9:38
